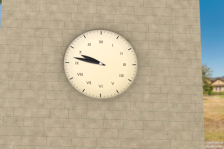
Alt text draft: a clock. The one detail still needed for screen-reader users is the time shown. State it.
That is 9:47
